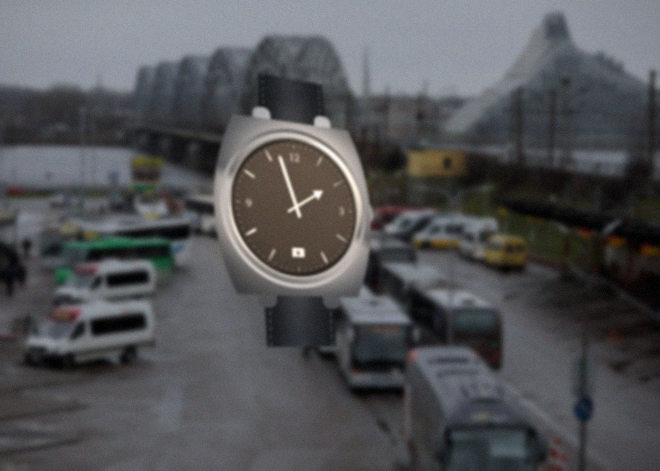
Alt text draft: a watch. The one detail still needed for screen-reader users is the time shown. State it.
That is 1:57
